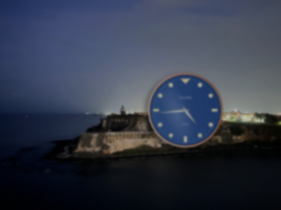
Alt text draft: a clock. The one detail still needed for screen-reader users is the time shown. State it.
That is 4:44
